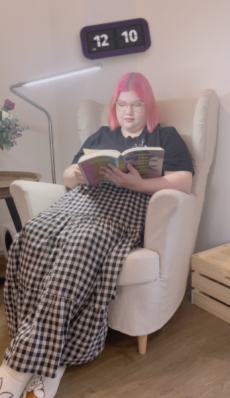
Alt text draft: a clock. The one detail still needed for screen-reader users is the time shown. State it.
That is 12:10
